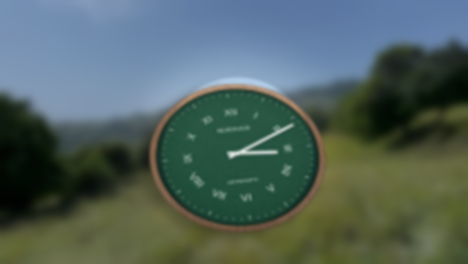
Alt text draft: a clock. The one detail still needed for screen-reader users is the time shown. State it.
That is 3:11
